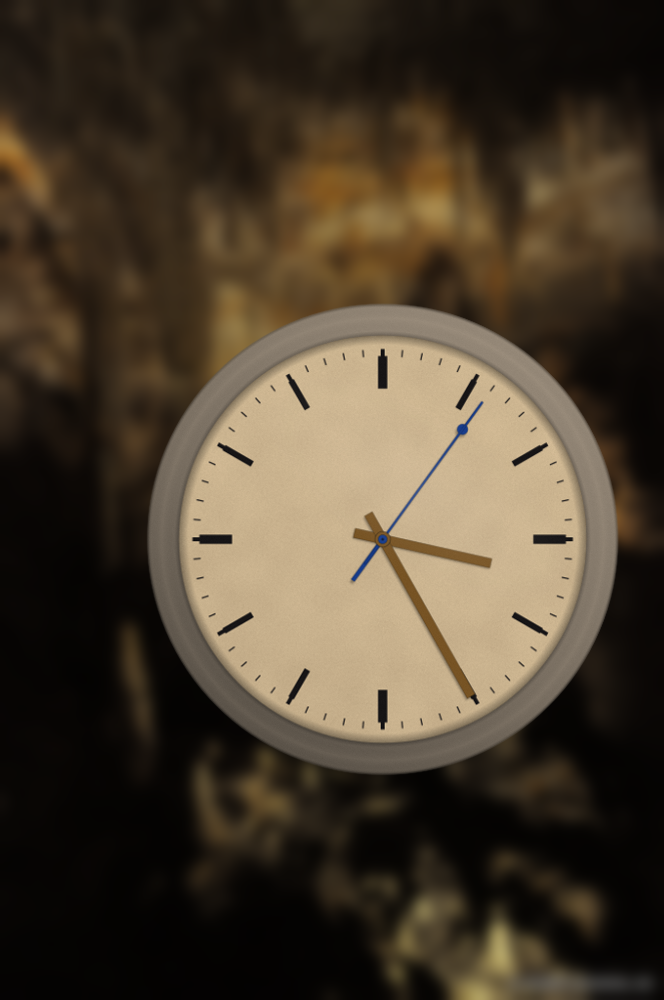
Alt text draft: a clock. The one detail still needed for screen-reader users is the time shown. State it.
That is 3:25:06
